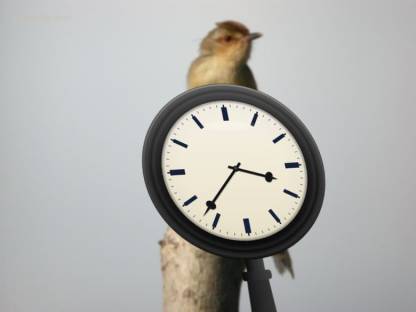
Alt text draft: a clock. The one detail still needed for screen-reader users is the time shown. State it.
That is 3:37
